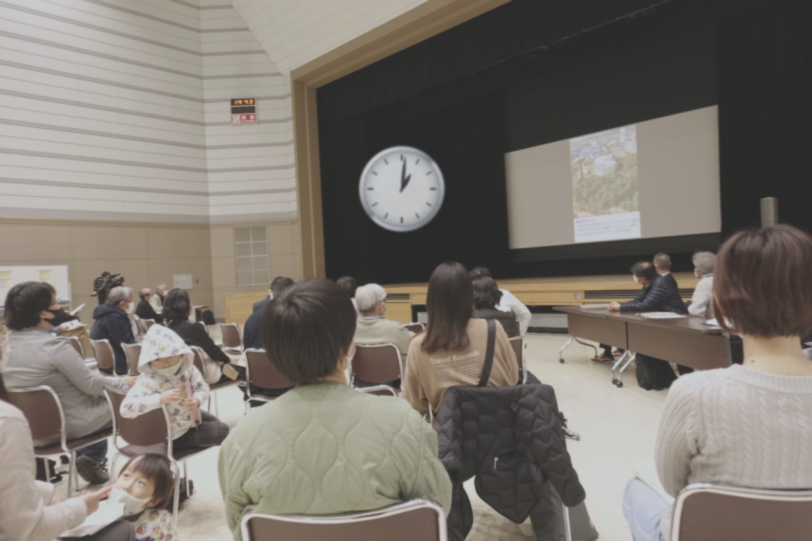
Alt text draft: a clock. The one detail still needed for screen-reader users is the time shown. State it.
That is 1:01
